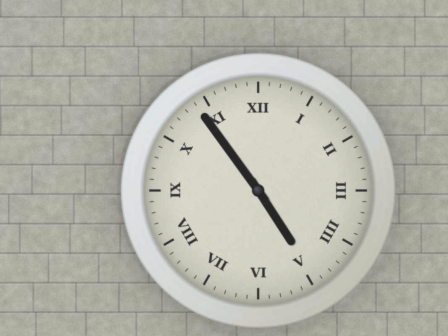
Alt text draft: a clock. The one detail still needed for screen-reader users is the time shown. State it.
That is 4:54
